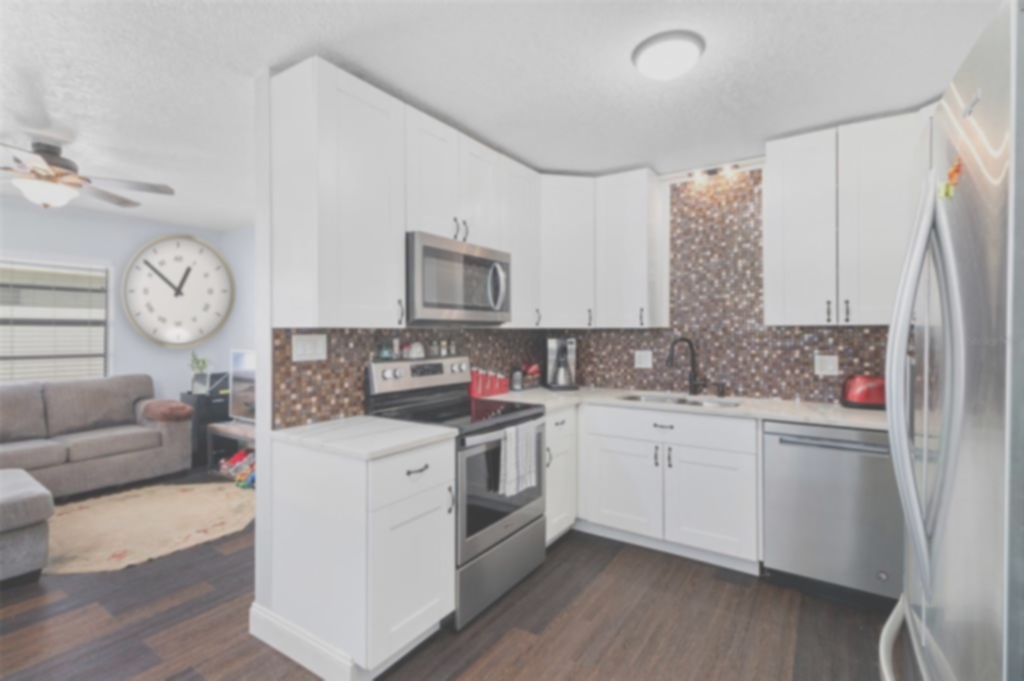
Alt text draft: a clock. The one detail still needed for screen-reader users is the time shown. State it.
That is 12:52
